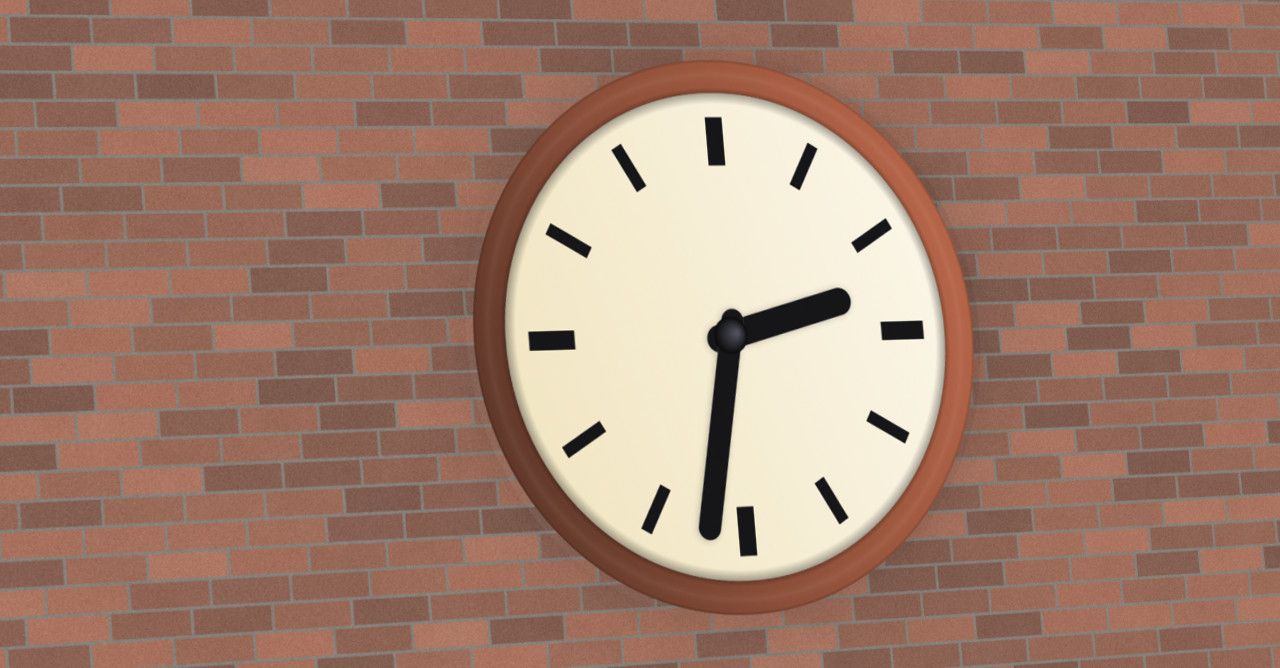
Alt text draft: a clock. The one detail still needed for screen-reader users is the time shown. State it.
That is 2:32
